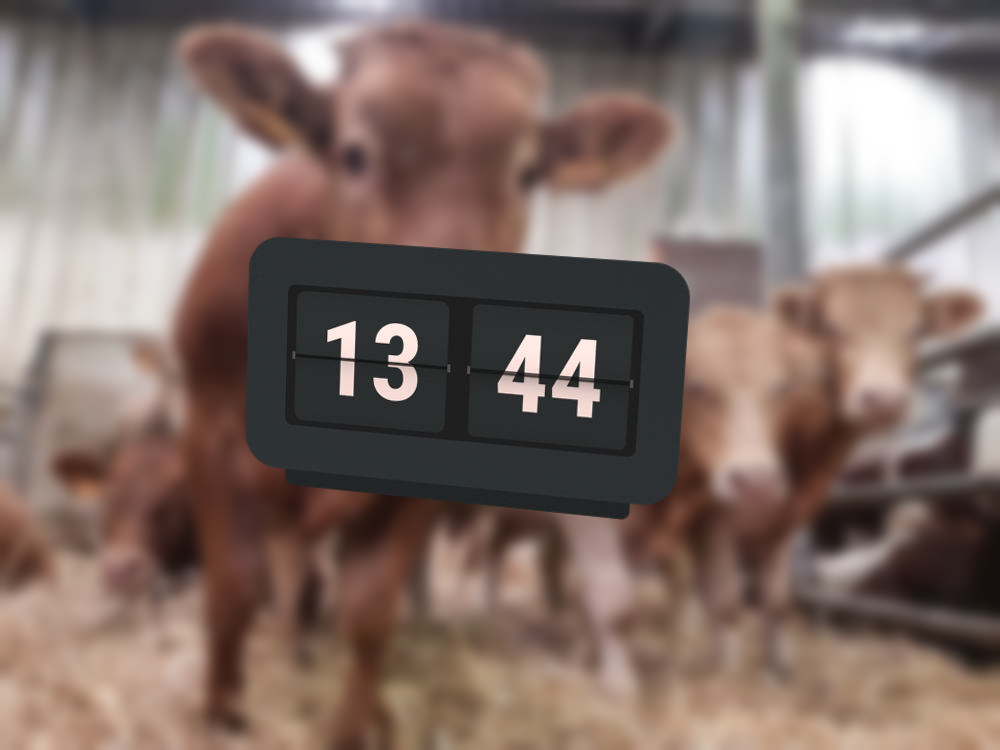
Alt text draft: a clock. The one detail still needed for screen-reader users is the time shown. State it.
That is 13:44
